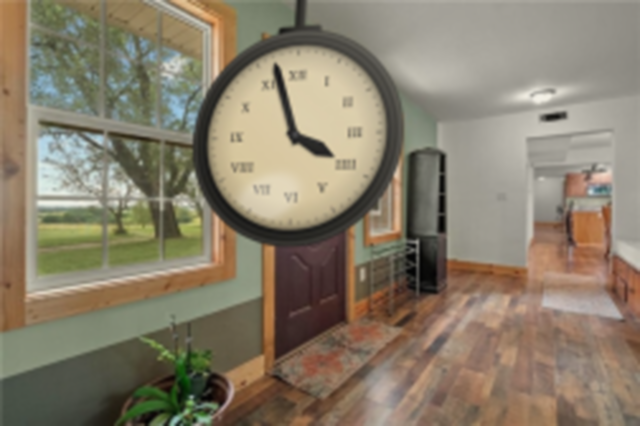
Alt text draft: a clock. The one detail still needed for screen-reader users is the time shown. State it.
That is 3:57
